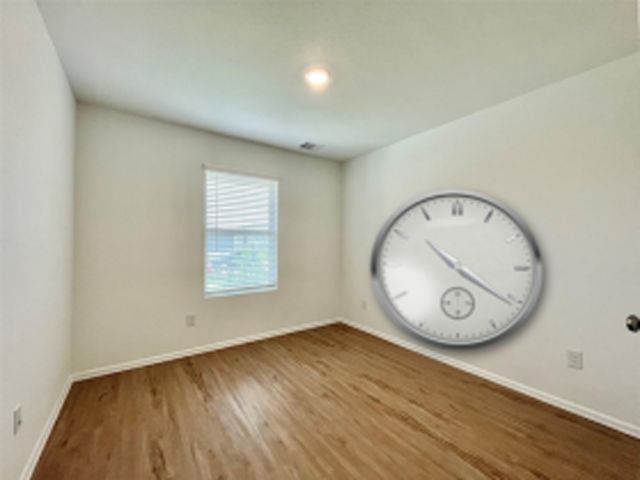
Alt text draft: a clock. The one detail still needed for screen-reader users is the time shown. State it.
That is 10:21
